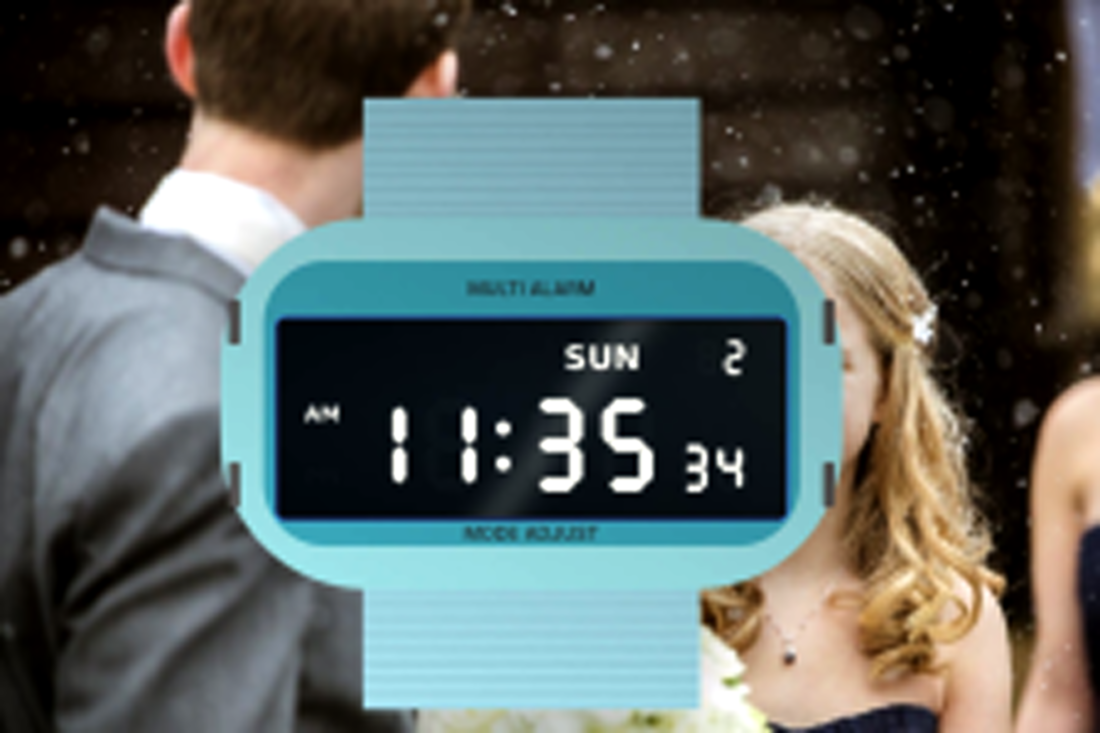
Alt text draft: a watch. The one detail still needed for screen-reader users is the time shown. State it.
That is 11:35:34
